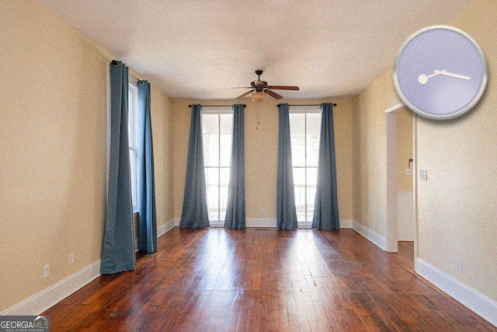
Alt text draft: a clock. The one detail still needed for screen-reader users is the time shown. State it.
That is 8:17
